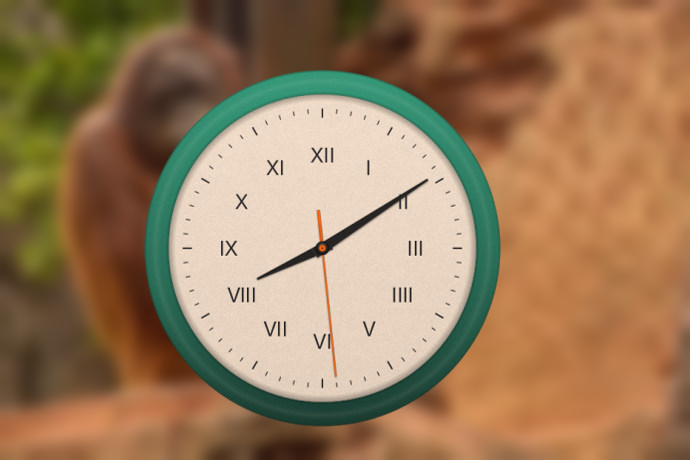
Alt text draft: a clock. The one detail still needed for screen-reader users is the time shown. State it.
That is 8:09:29
